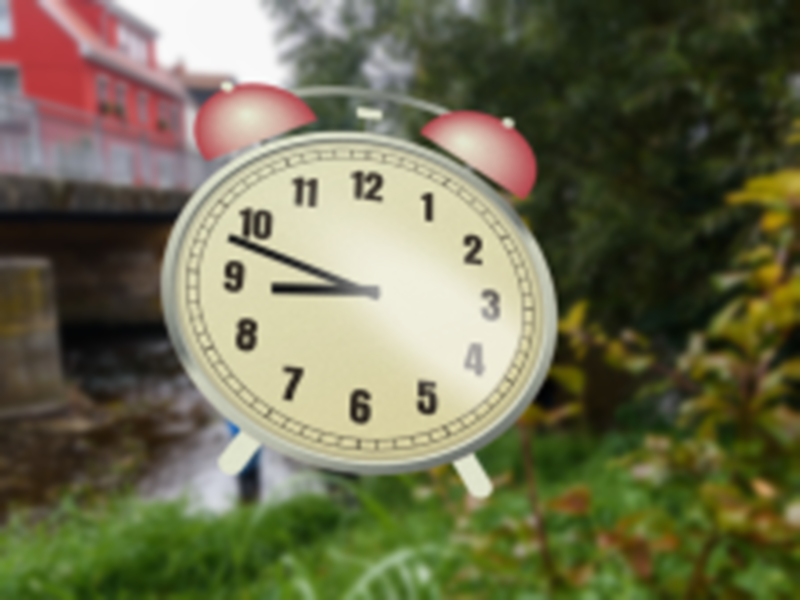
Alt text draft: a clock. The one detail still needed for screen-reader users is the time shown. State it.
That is 8:48
